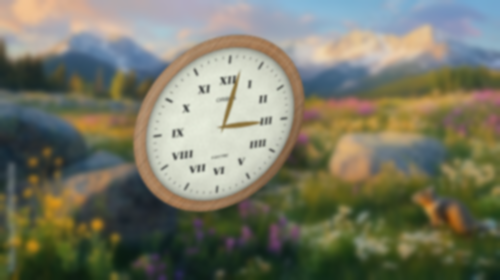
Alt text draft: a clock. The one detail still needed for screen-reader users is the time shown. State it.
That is 3:02
